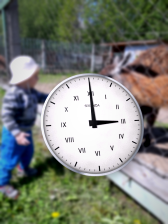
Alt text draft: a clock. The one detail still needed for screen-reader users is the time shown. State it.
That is 3:00
